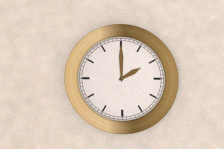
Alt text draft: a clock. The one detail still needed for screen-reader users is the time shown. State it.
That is 2:00
